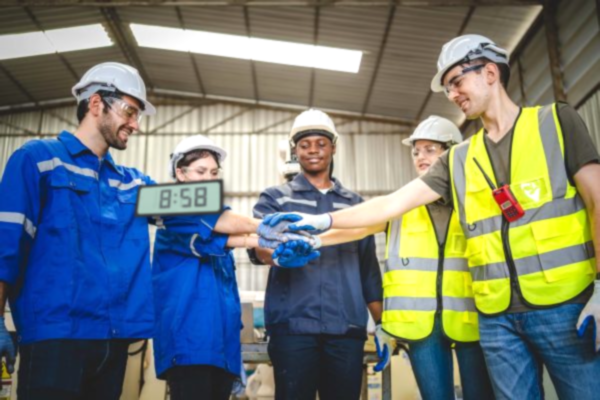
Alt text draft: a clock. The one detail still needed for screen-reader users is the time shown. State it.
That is 8:58
